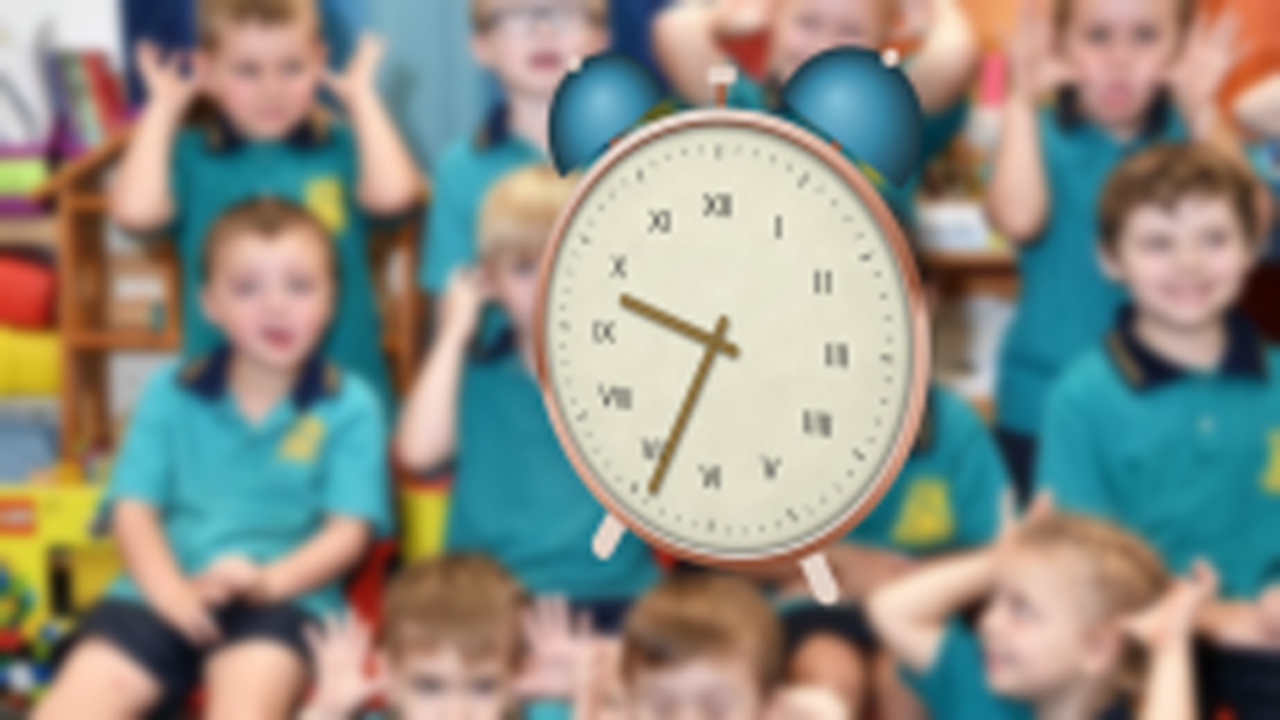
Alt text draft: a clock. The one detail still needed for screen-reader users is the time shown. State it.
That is 9:34
